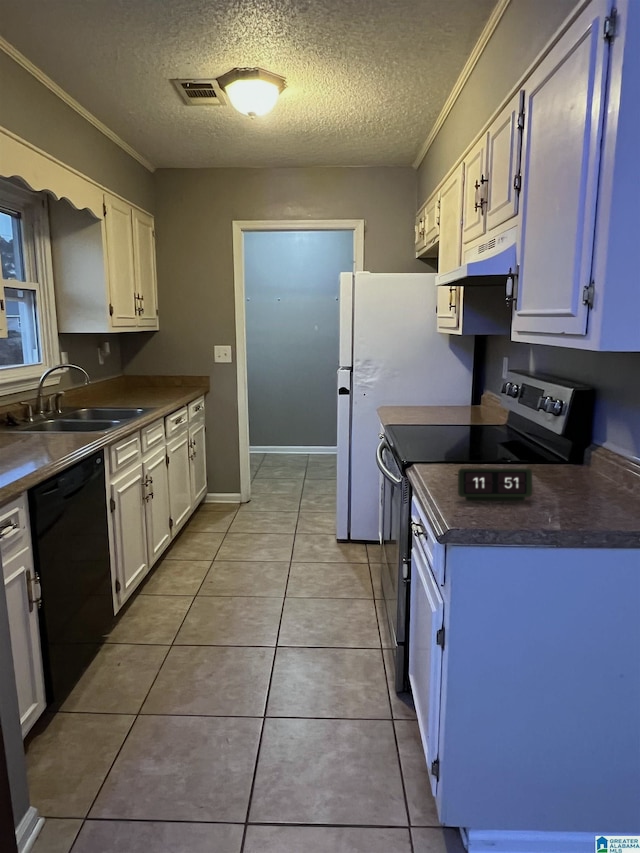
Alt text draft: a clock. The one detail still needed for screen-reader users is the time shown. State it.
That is 11:51
